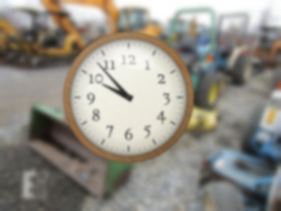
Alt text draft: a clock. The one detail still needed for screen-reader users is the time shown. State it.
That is 9:53
